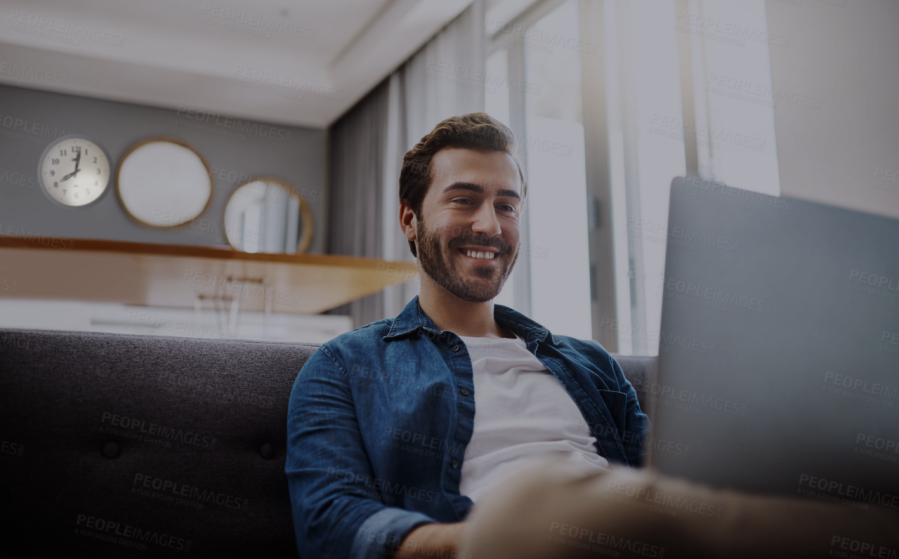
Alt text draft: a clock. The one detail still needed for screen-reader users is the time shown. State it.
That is 8:02
